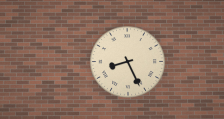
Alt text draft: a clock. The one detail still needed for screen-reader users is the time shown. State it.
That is 8:26
